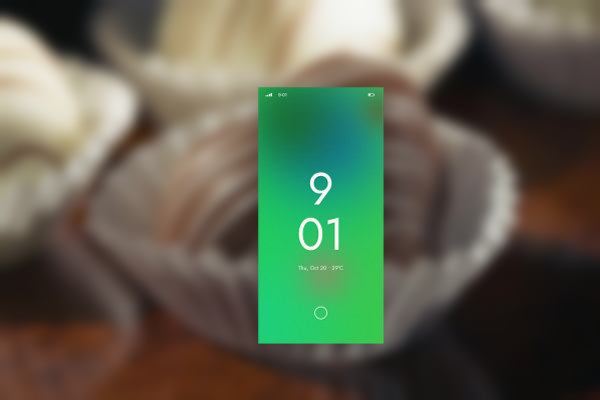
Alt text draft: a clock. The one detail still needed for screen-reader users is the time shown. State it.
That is 9:01
